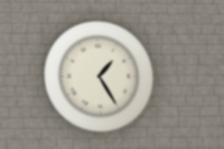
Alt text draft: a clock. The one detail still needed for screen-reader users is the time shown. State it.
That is 1:25
